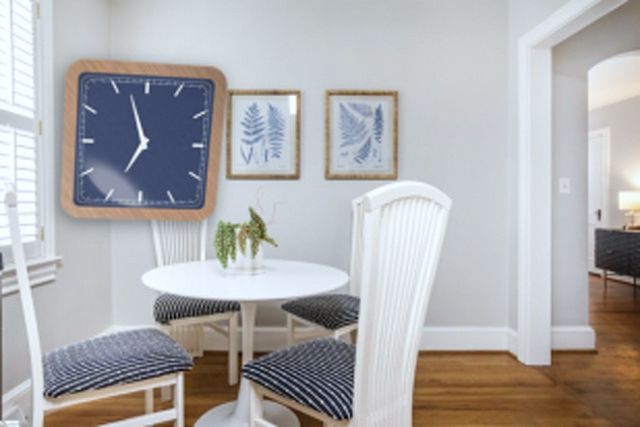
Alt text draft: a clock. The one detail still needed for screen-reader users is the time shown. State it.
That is 6:57
